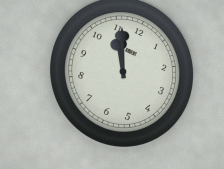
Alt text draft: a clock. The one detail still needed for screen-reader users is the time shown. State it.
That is 10:56
